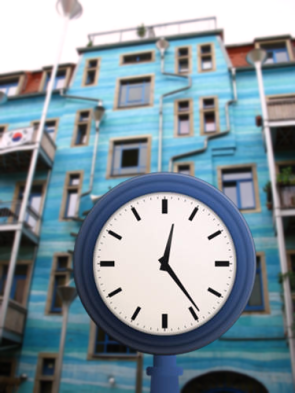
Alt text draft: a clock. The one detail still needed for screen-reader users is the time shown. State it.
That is 12:24
